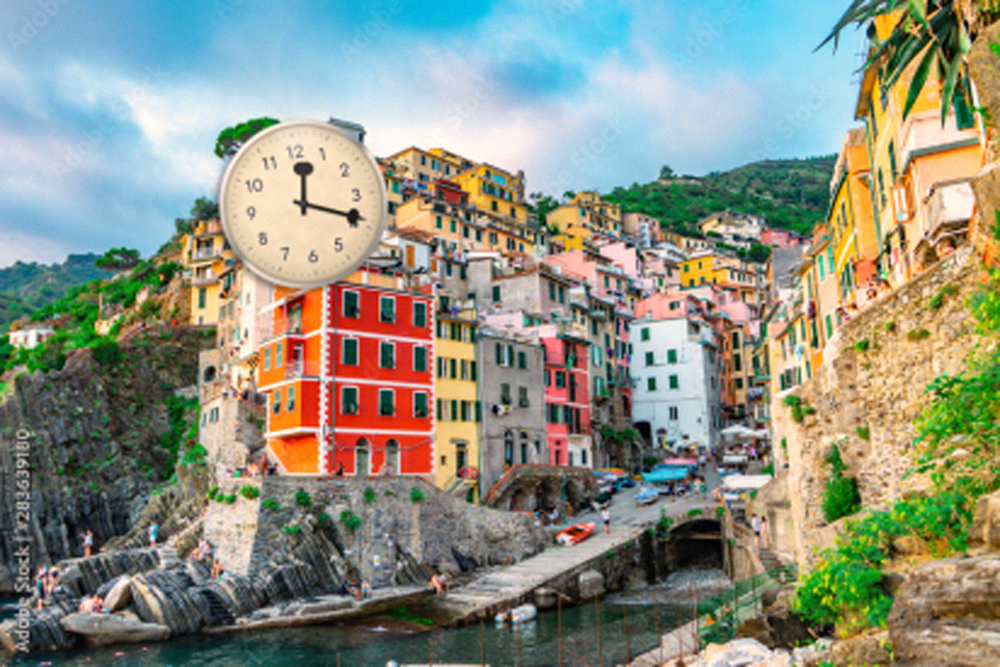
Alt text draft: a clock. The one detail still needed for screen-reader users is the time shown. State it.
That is 12:19
